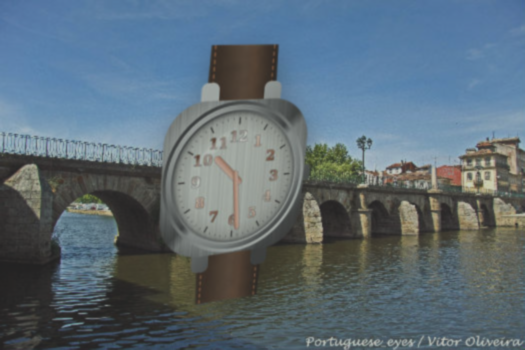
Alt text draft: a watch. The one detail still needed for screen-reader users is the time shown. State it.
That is 10:29
